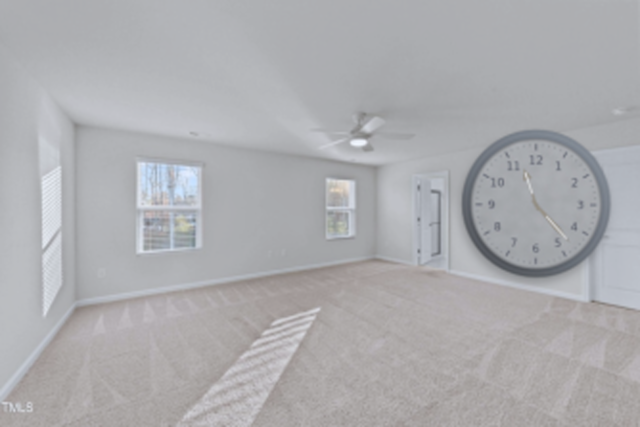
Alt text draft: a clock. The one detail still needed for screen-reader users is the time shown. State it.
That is 11:23
